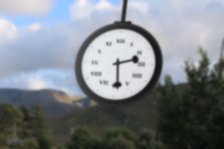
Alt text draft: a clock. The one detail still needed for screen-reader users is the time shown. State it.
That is 2:29
